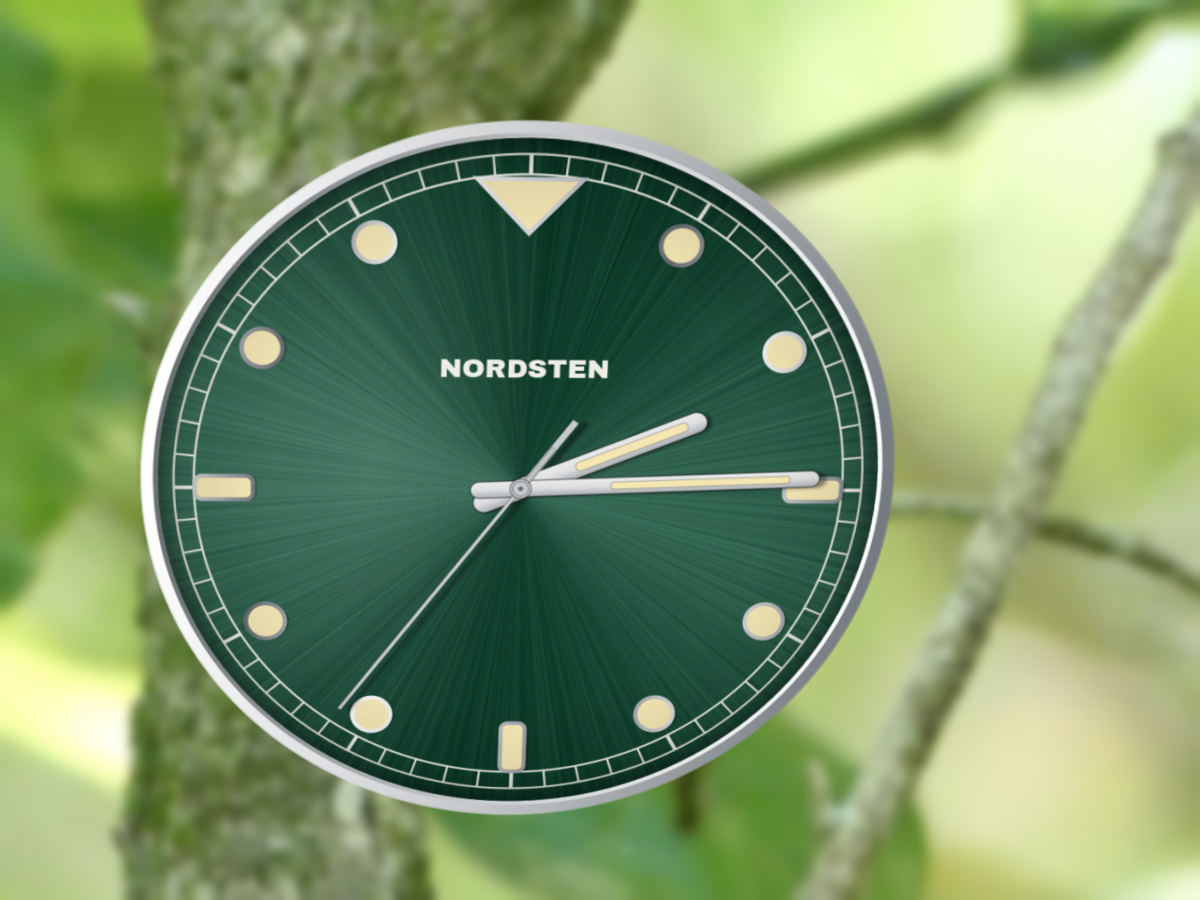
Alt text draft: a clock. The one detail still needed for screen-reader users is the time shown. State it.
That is 2:14:36
